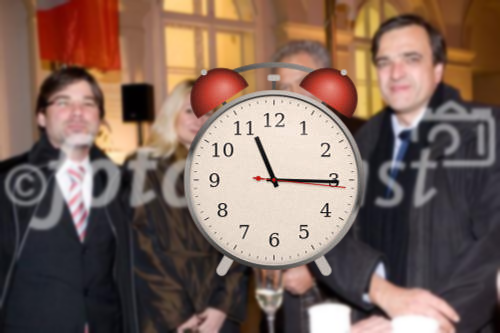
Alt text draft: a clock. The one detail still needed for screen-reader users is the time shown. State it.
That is 11:15:16
